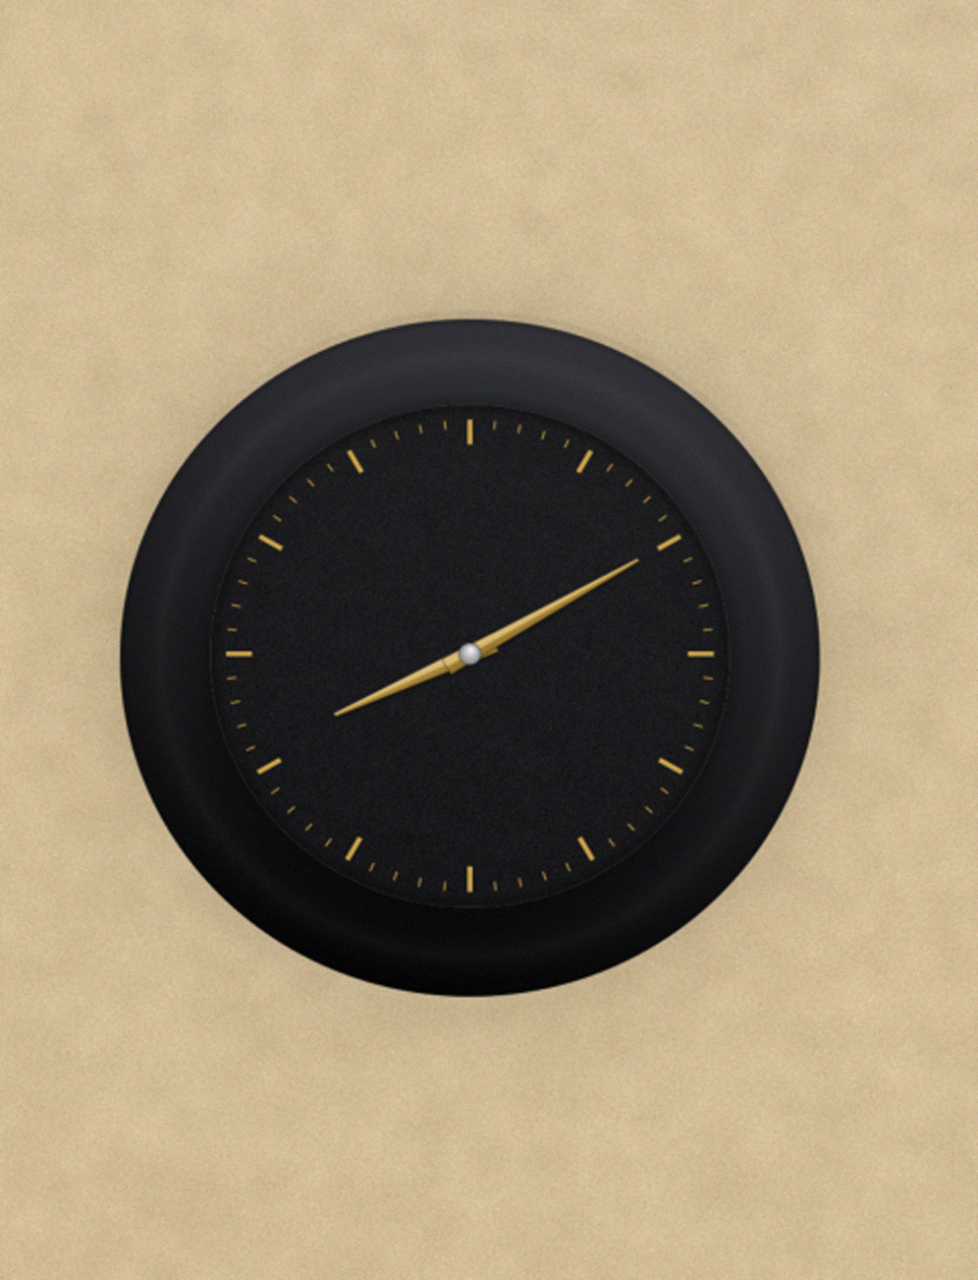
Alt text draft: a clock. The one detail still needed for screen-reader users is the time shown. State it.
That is 8:10
